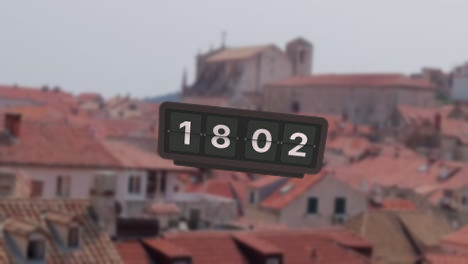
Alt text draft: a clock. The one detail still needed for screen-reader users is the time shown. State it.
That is 18:02
